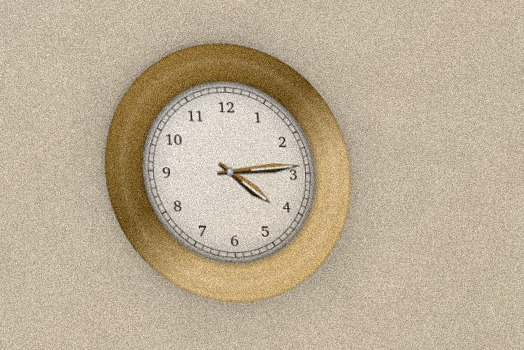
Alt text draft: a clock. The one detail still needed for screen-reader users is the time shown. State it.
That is 4:14
